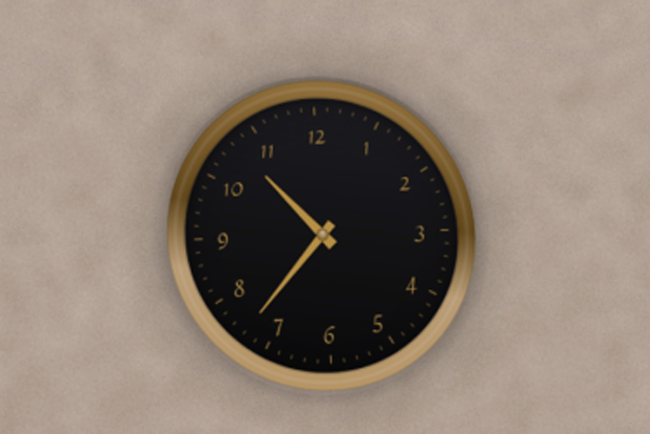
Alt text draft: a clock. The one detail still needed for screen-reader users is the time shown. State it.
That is 10:37
